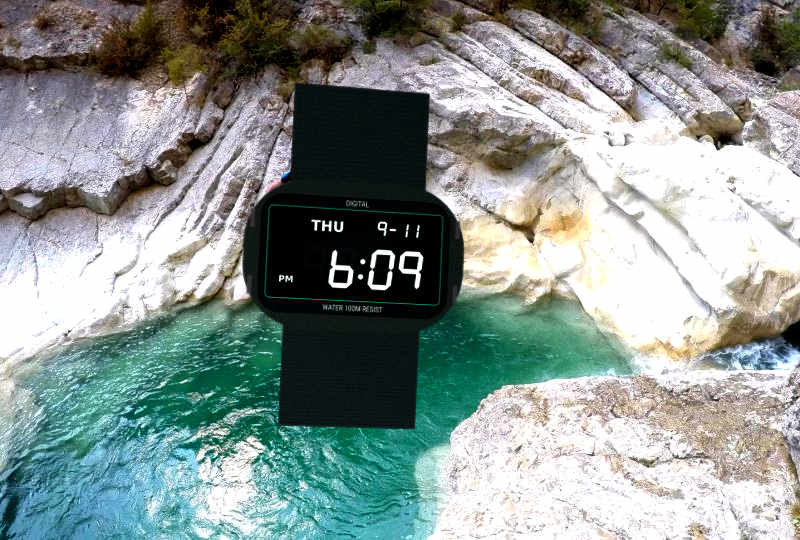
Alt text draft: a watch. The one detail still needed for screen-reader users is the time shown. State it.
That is 6:09
